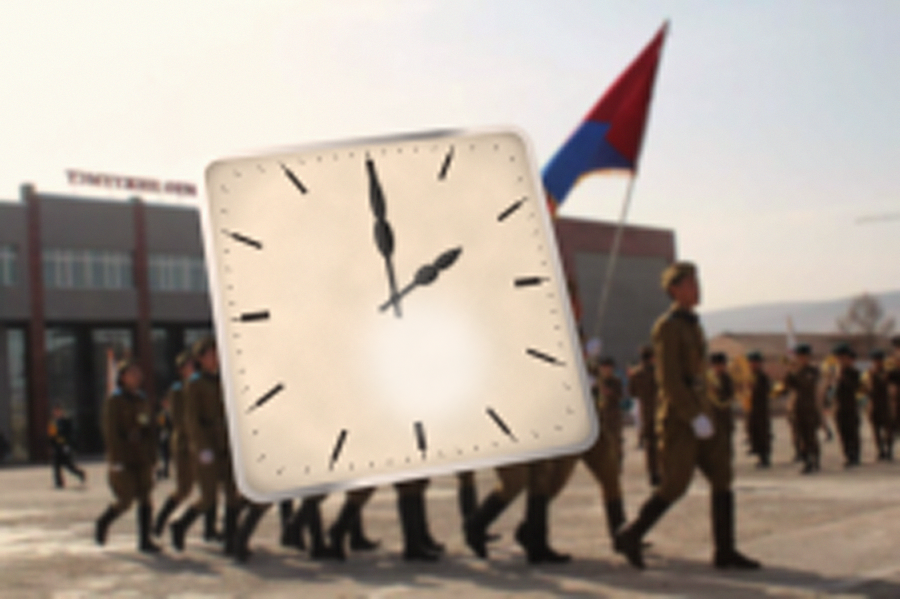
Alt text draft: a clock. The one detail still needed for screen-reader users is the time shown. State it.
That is 2:00
